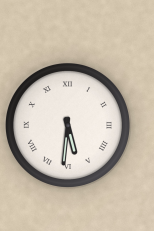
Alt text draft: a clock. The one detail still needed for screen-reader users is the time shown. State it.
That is 5:31
